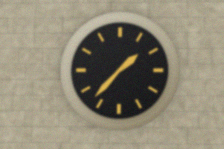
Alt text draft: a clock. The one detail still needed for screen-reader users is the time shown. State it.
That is 1:37
